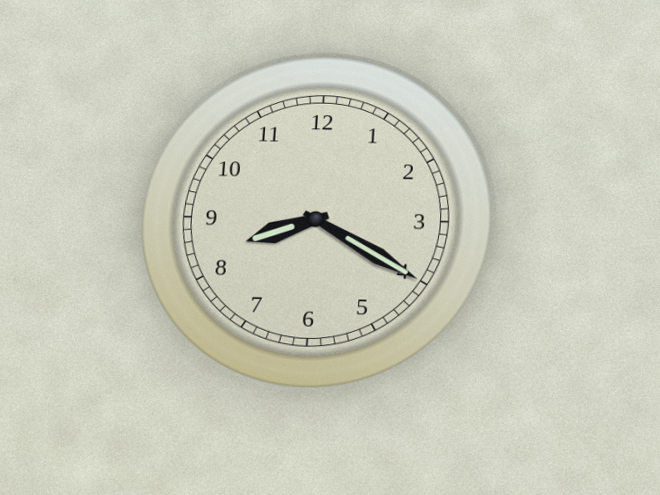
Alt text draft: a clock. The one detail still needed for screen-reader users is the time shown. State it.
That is 8:20
